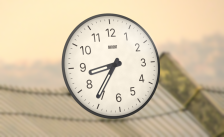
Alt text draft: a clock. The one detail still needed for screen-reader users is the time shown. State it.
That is 8:36
